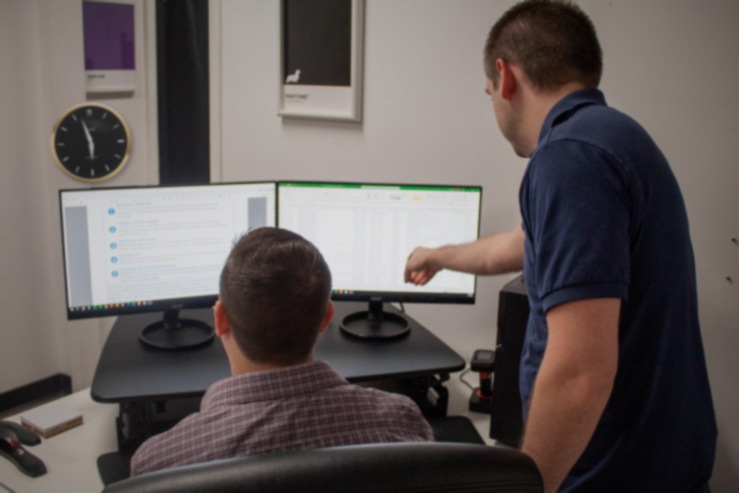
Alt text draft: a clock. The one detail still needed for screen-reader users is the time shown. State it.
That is 5:57
